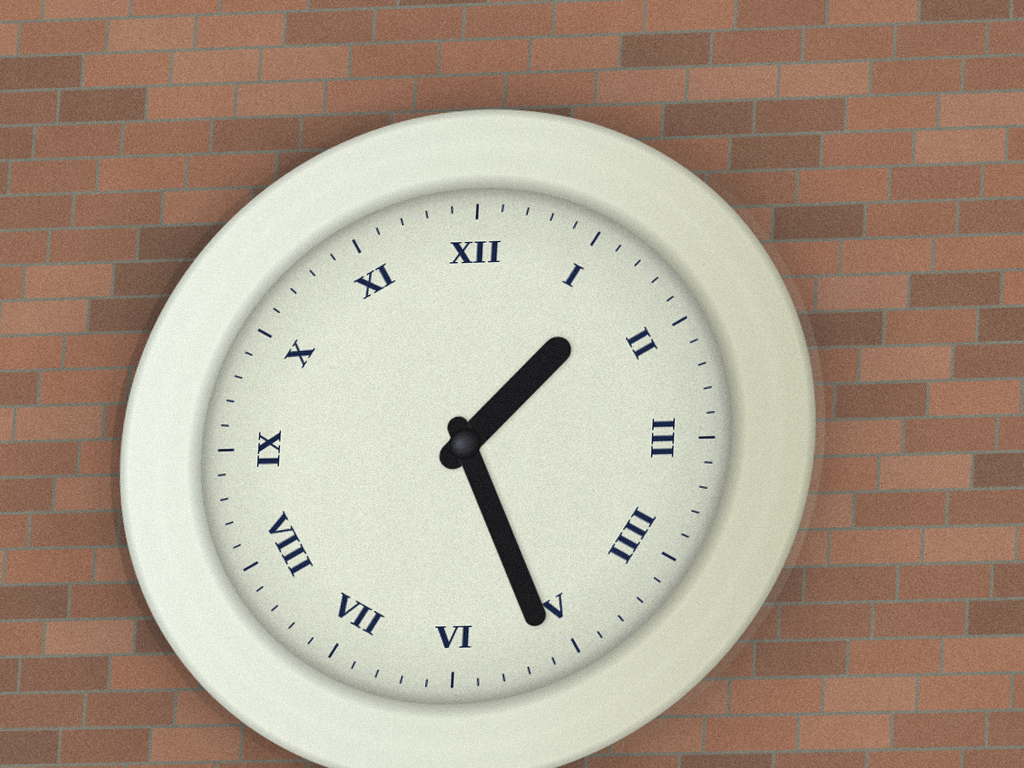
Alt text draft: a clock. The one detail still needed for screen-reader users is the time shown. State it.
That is 1:26
